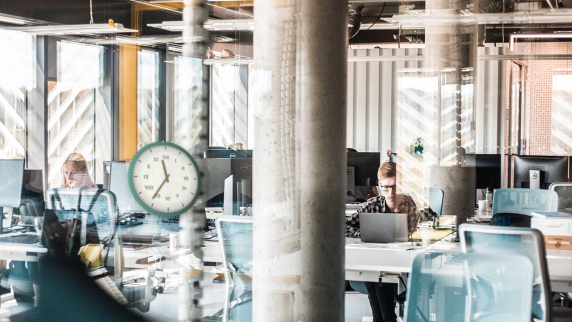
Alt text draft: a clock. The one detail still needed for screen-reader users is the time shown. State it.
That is 11:36
